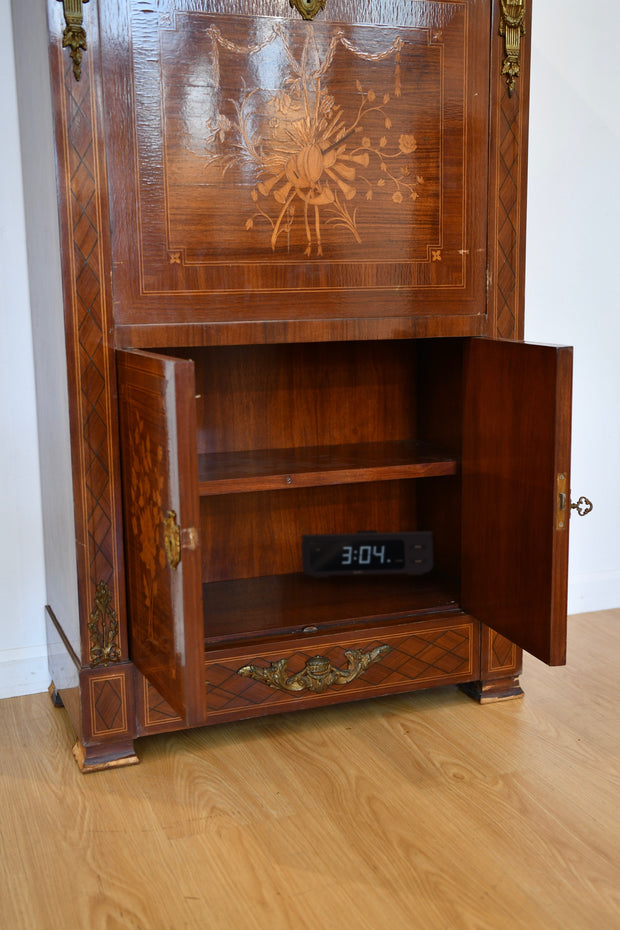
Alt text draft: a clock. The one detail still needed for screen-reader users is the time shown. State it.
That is 3:04
